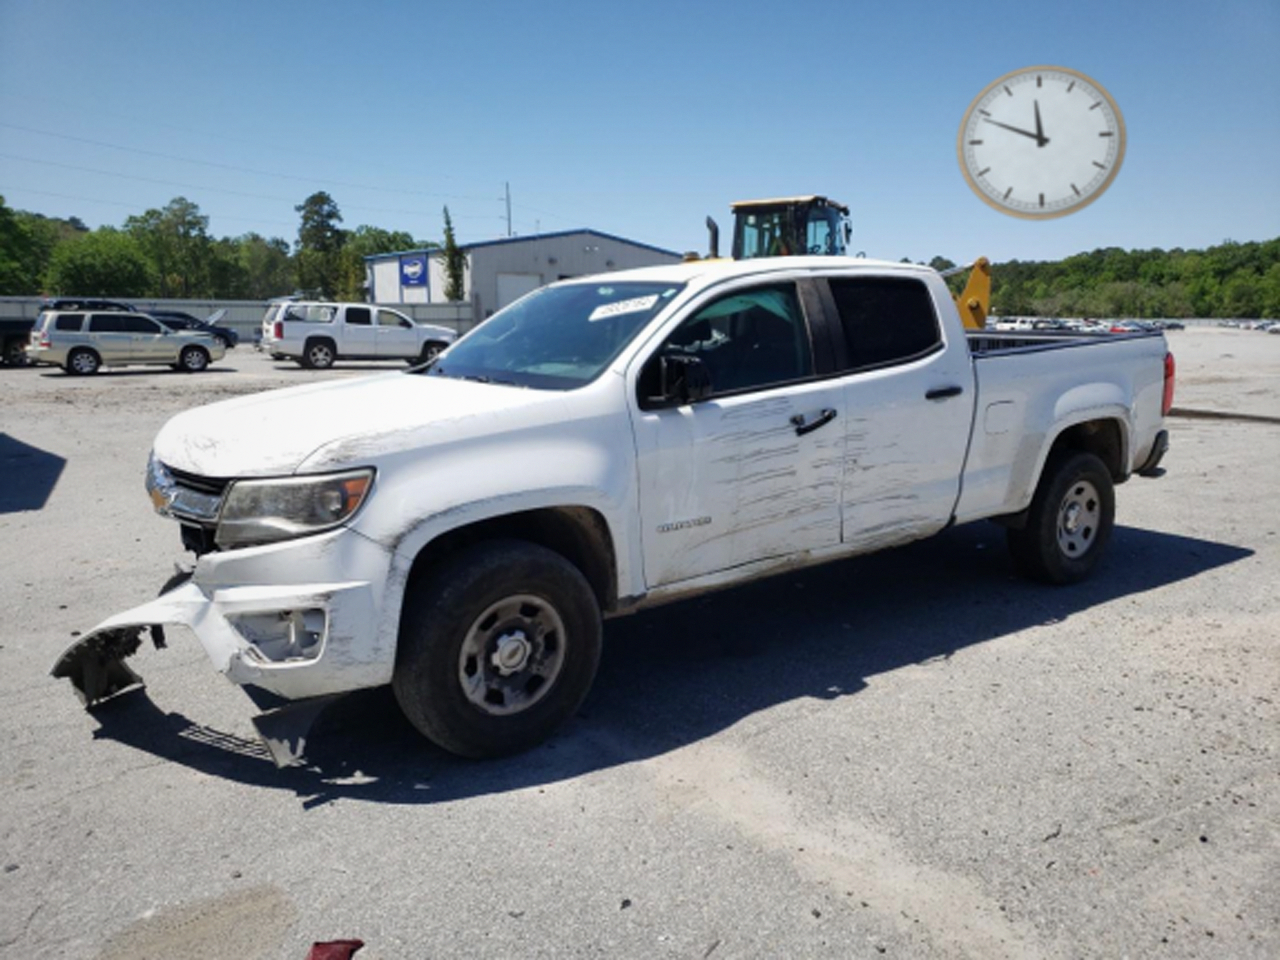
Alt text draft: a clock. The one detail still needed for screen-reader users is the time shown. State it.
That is 11:49
